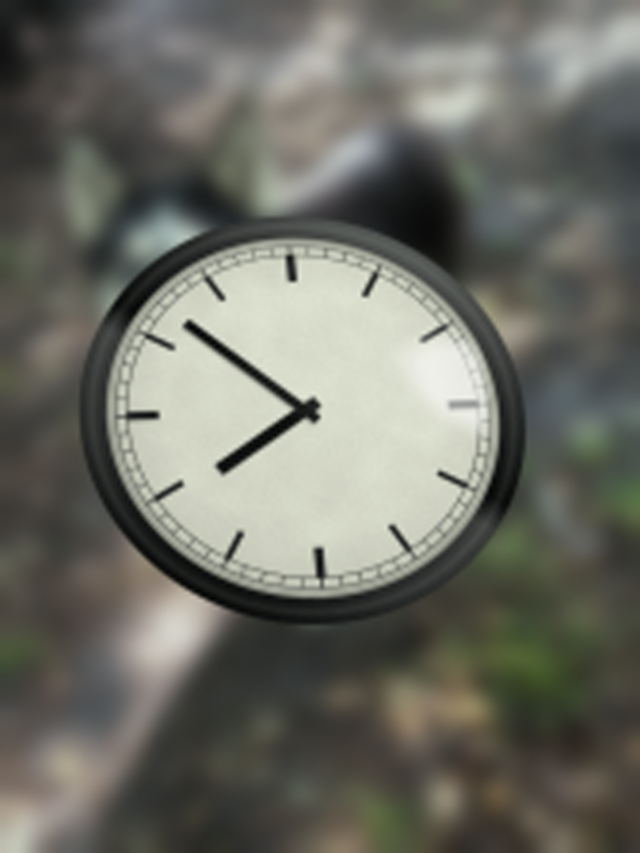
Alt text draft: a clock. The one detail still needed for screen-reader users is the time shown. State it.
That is 7:52
